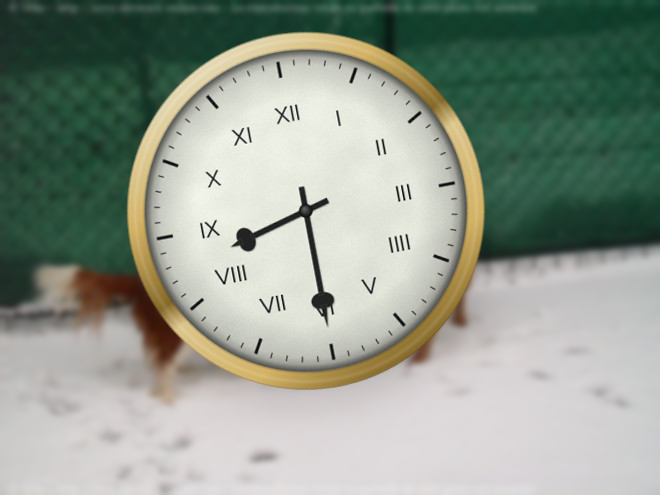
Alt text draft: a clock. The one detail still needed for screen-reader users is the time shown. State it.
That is 8:30
